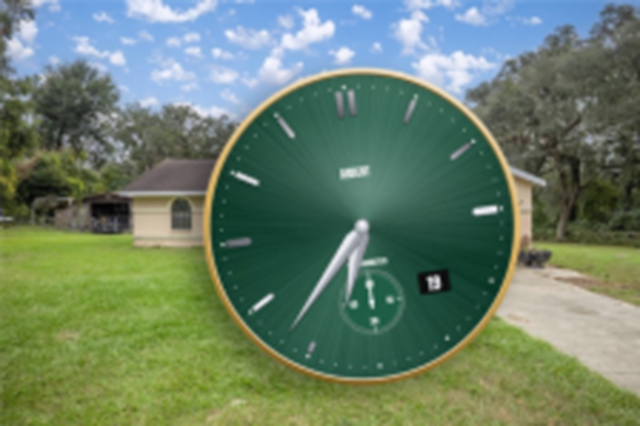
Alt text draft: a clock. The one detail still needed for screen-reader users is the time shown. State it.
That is 6:37
